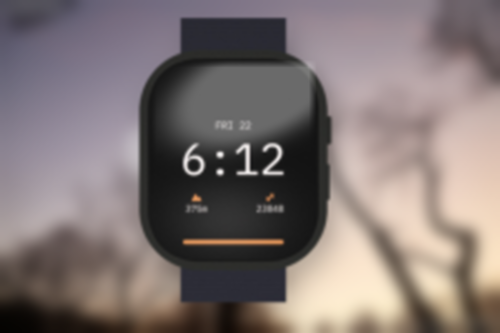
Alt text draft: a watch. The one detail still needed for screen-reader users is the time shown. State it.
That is 6:12
